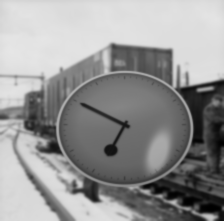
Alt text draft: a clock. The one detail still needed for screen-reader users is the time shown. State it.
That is 6:50
